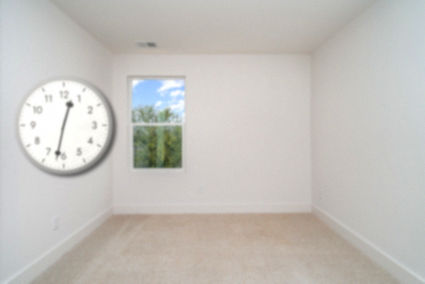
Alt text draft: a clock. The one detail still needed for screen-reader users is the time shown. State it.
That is 12:32
